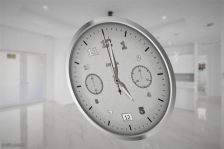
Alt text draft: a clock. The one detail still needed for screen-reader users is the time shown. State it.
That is 5:01
